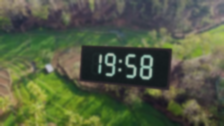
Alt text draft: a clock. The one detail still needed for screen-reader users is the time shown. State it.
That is 19:58
